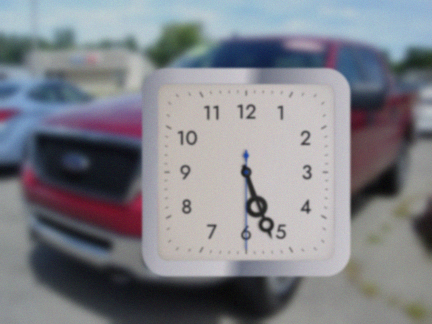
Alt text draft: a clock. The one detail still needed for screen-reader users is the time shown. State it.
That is 5:26:30
